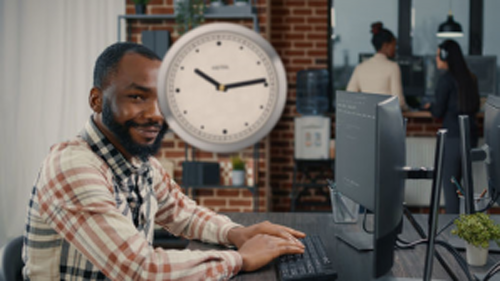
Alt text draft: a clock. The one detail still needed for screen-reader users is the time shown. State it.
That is 10:14
